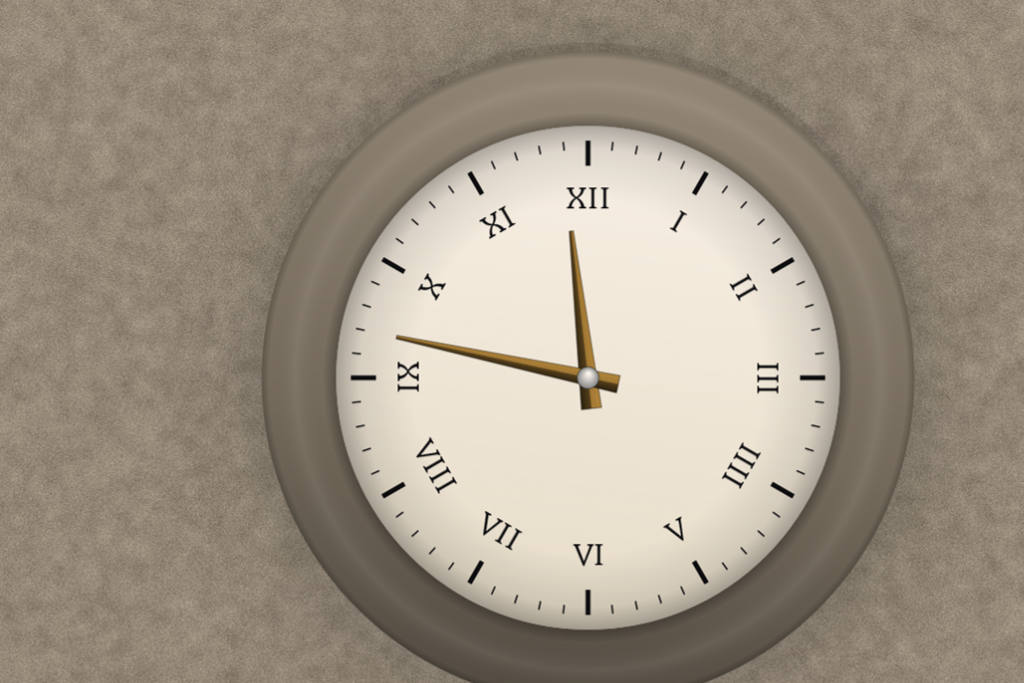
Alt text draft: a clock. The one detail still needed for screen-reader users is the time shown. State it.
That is 11:47
